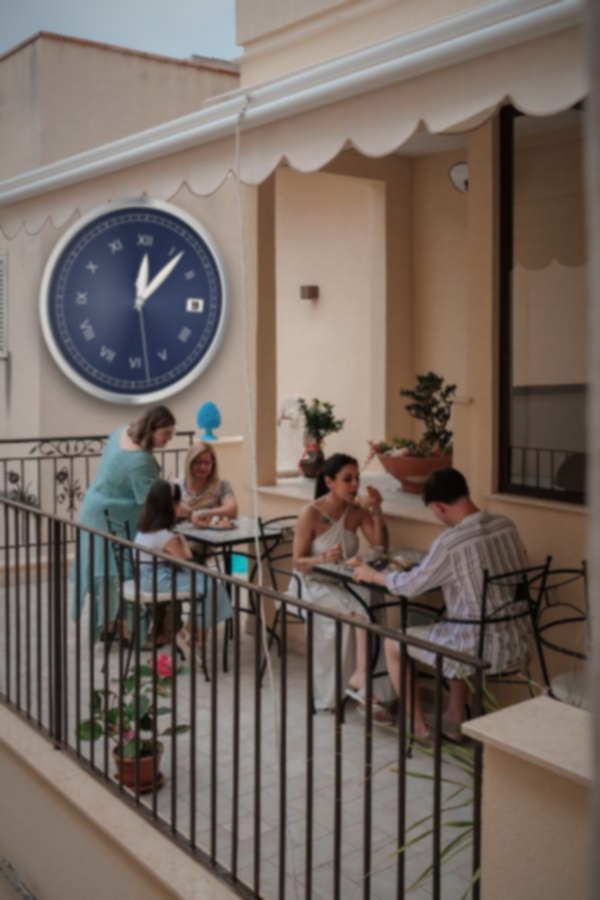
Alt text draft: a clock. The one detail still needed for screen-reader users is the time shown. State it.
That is 12:06:28
